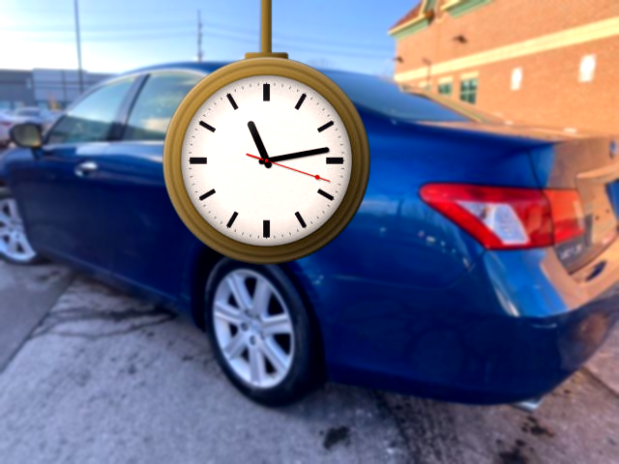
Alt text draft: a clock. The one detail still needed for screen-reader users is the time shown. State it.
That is 11:13:18
